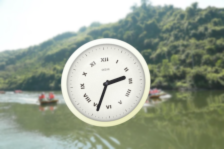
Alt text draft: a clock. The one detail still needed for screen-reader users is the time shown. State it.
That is 2:34
